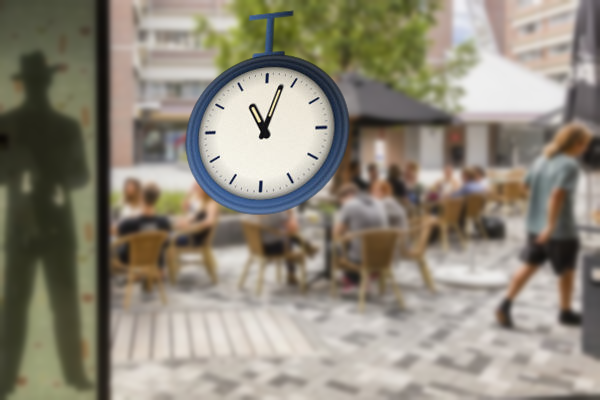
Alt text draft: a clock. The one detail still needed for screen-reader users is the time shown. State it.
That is 11:03
